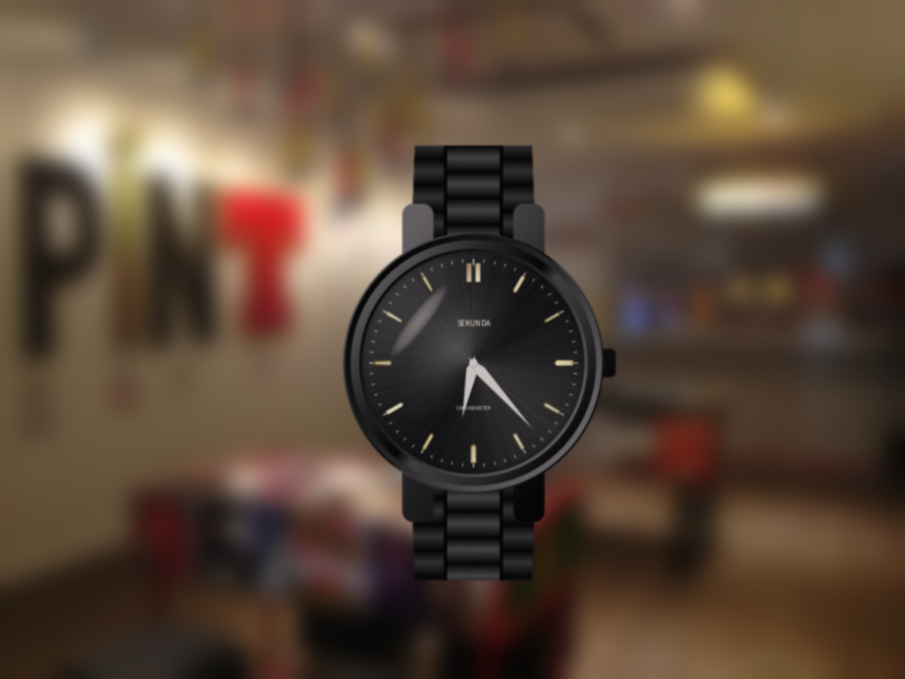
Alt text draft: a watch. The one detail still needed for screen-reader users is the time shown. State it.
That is 6:23
